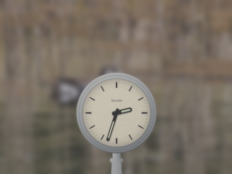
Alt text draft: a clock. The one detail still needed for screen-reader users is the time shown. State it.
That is 2:33
